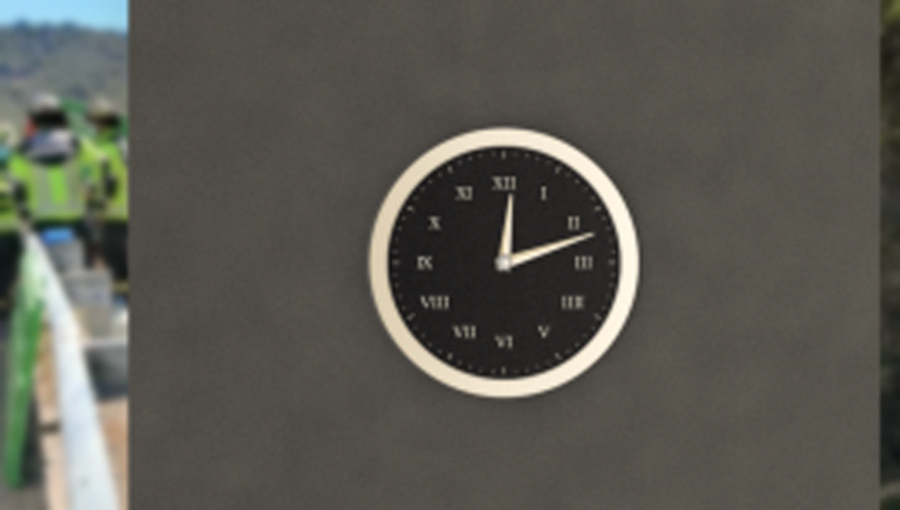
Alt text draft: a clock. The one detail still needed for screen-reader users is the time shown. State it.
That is 12:12
